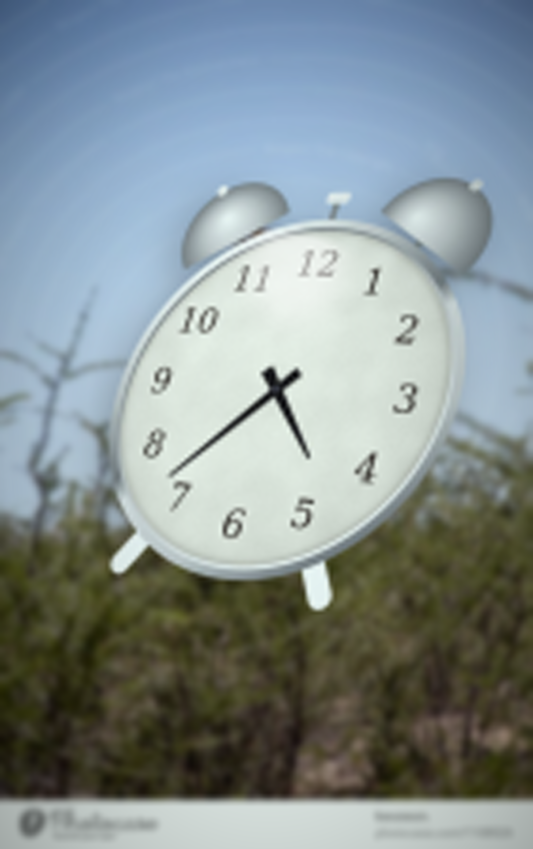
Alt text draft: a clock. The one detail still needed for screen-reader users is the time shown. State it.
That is 4:37
